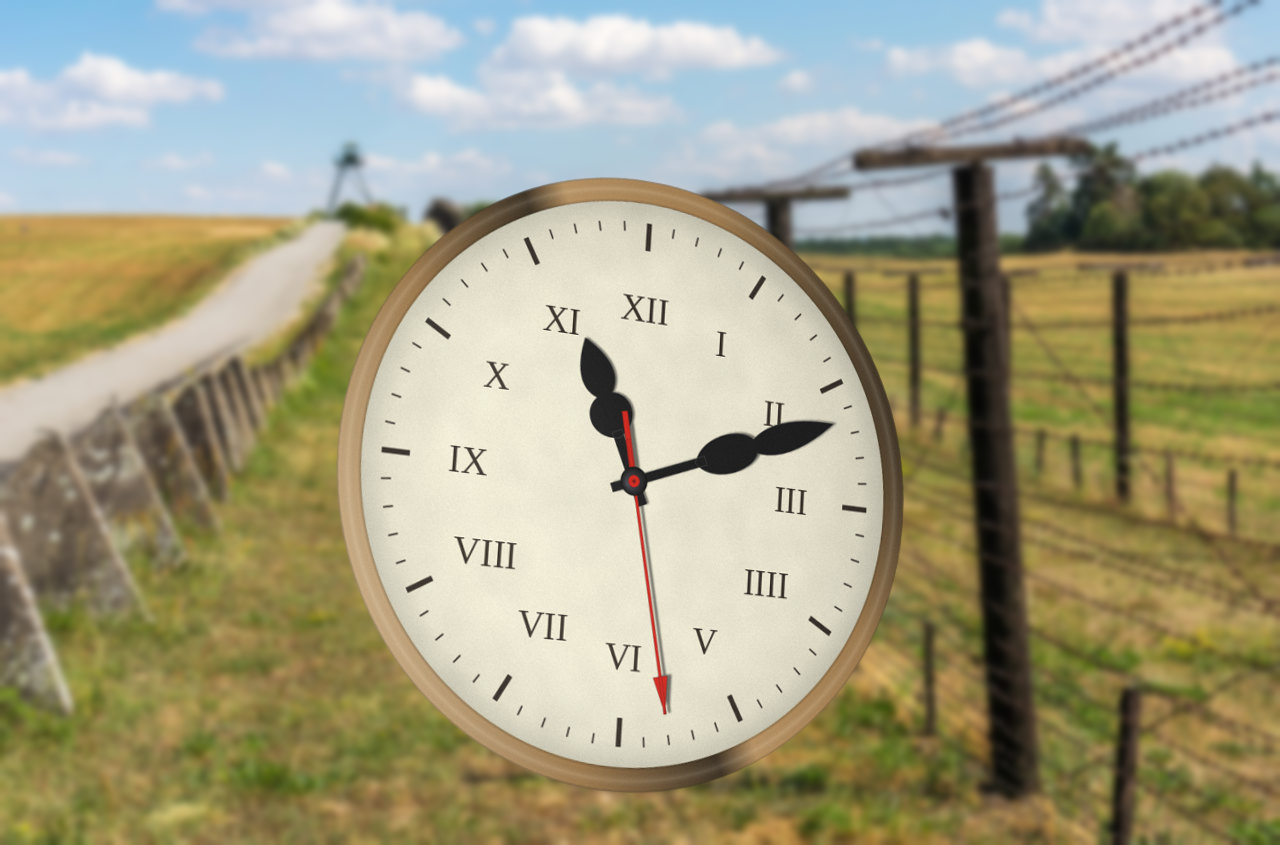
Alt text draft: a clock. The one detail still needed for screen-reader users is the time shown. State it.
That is 11:11:28
